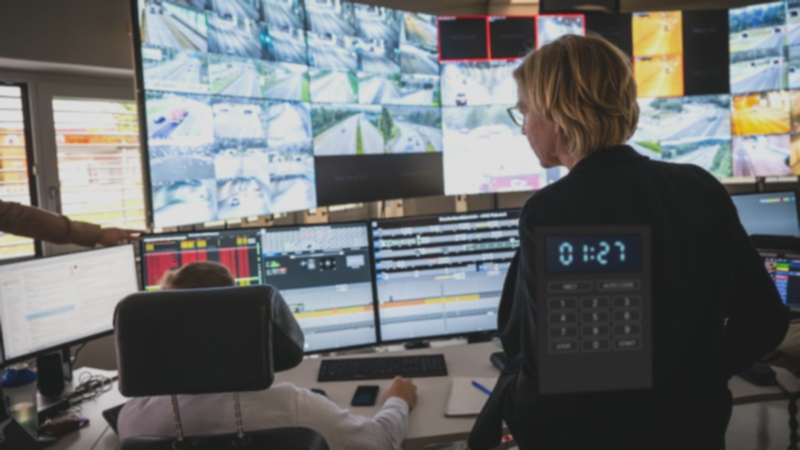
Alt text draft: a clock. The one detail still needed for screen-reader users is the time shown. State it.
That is 1:27
